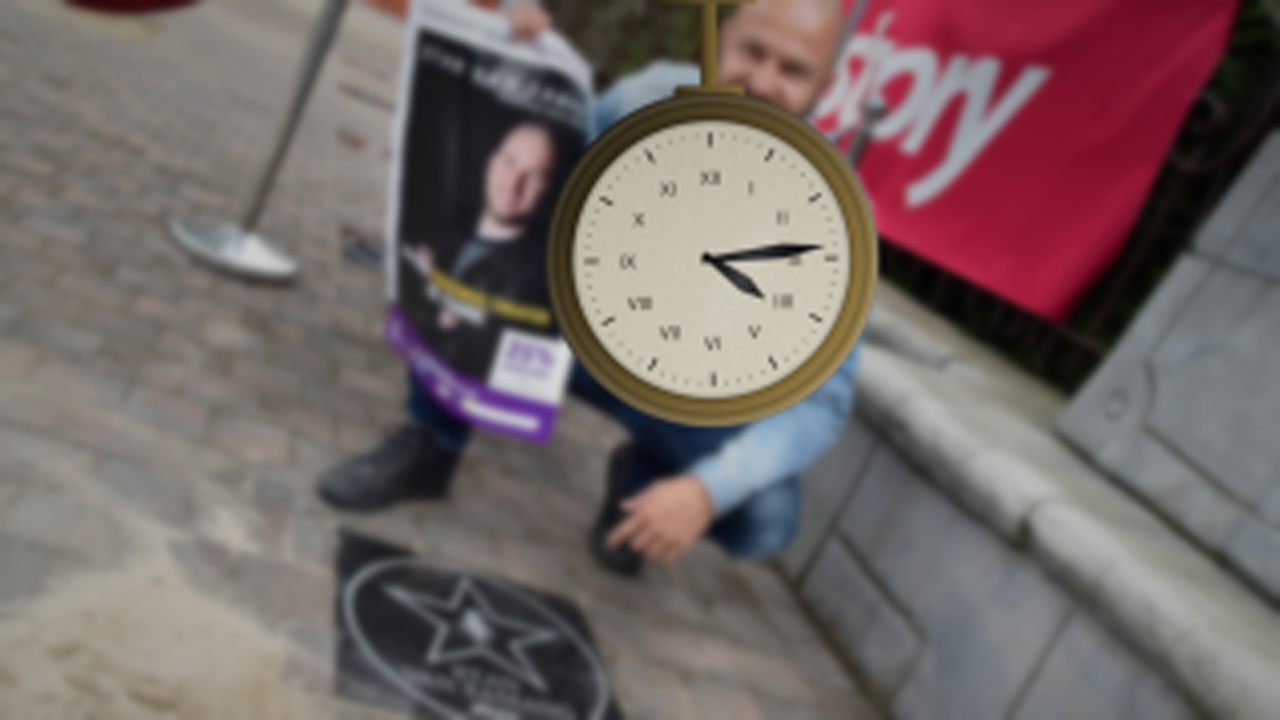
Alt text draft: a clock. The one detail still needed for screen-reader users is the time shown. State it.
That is 4:14
